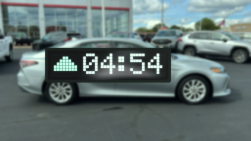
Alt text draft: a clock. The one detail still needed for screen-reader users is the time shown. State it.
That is 4:54
